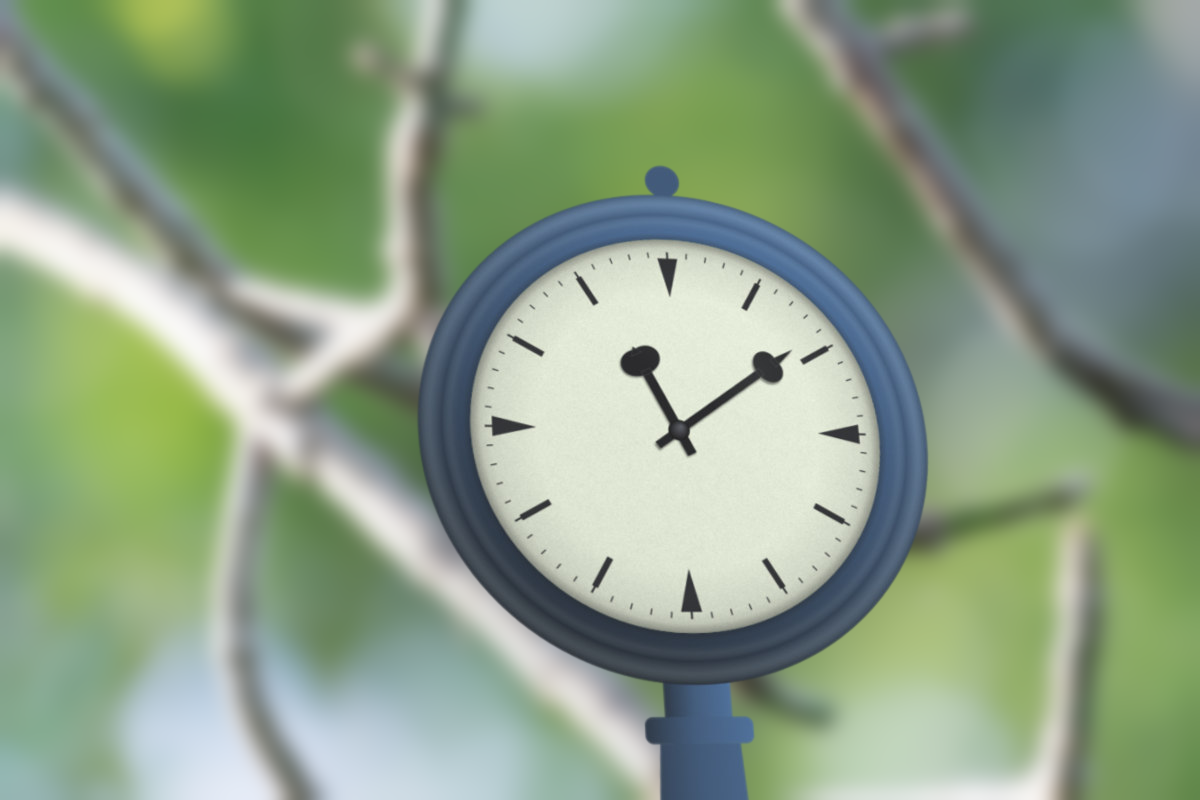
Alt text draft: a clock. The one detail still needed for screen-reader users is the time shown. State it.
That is 11:09
